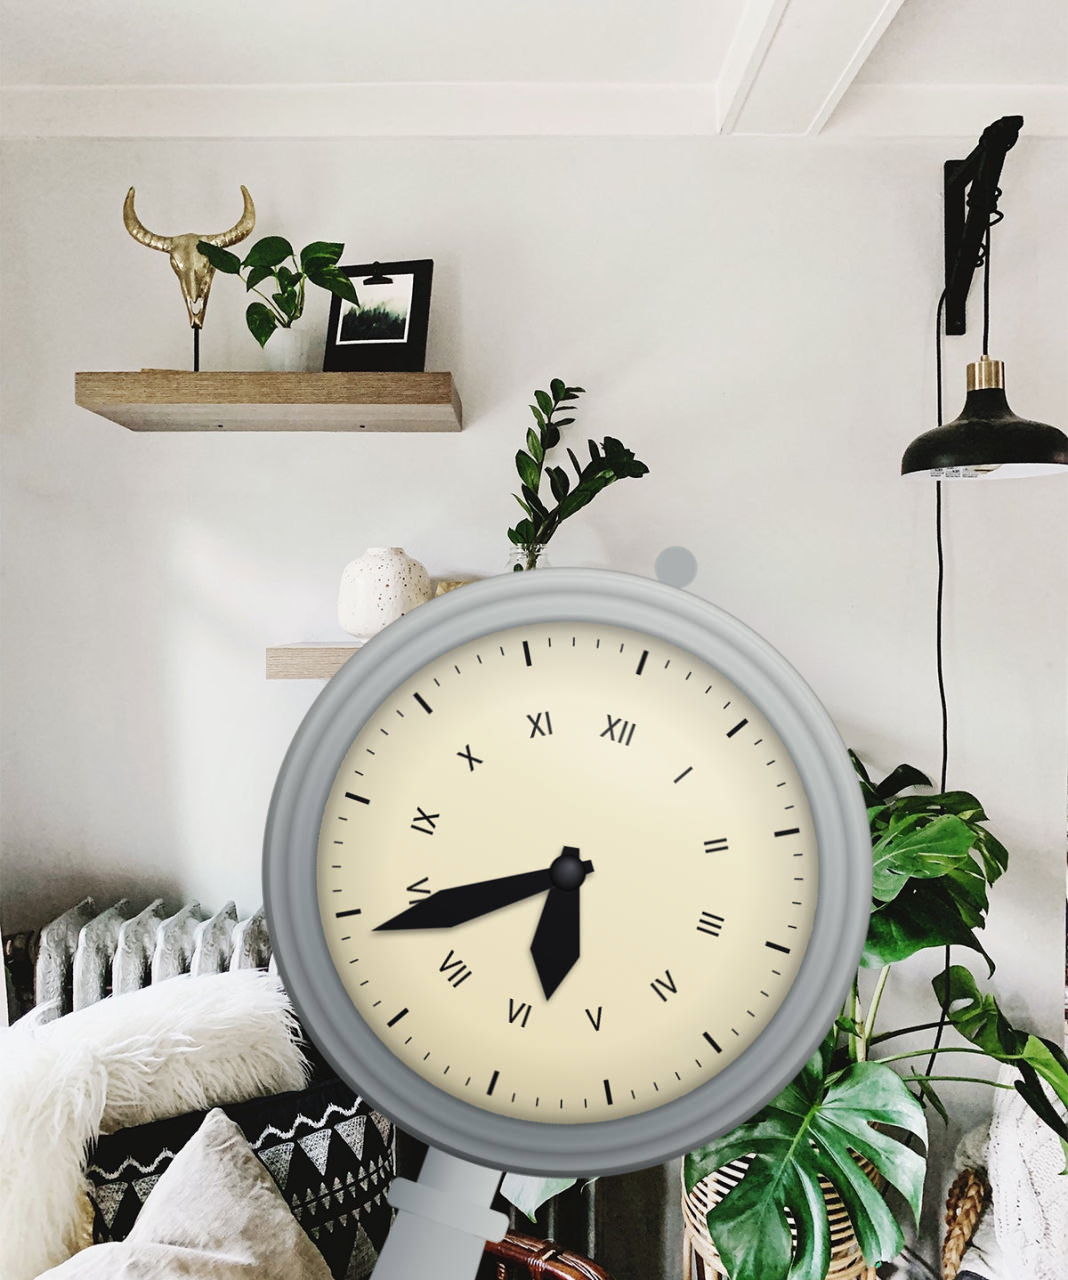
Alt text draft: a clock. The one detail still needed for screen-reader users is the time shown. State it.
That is 5:39
